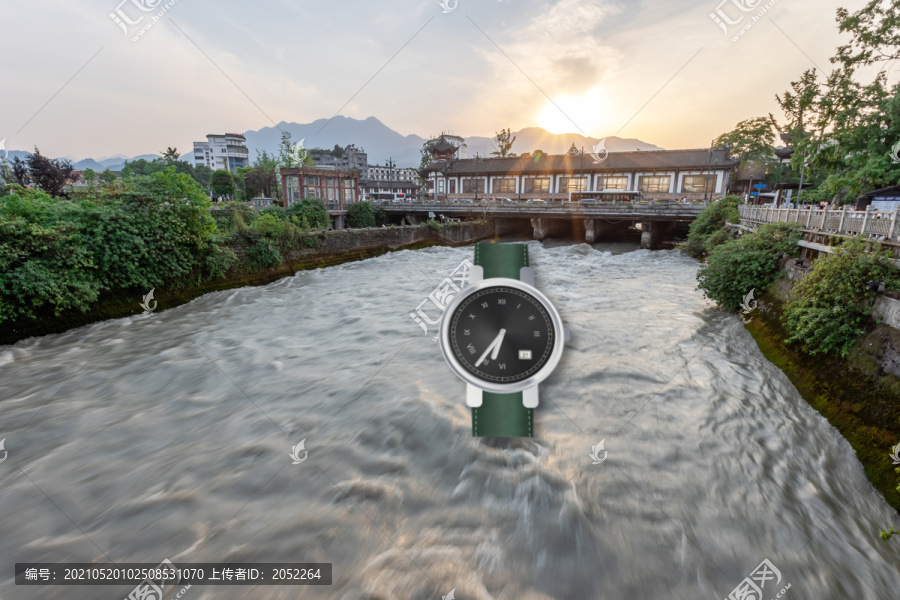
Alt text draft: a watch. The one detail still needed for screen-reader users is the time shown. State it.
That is 6:36
